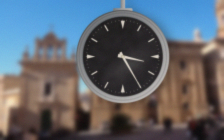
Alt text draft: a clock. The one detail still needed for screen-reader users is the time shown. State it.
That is 3:25
